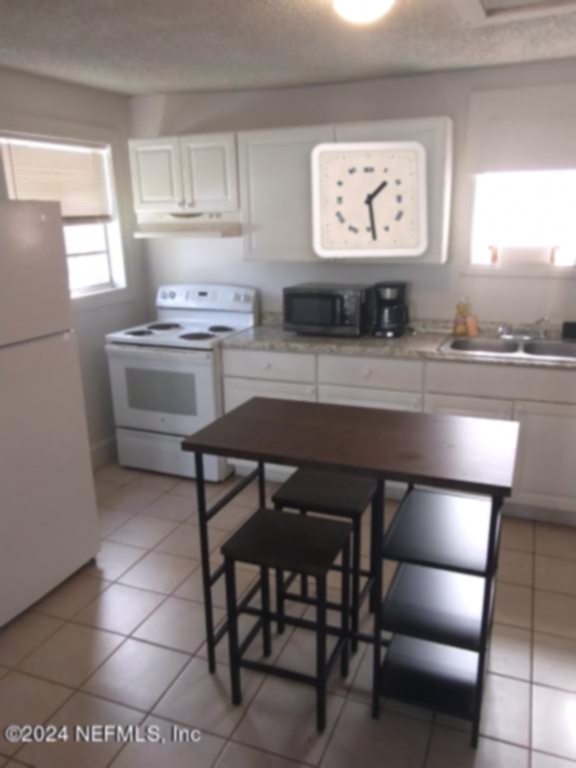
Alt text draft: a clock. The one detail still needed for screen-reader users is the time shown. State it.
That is 1:29
